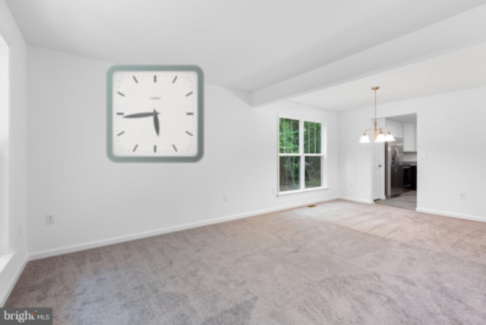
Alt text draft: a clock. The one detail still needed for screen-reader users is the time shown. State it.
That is 5:44
